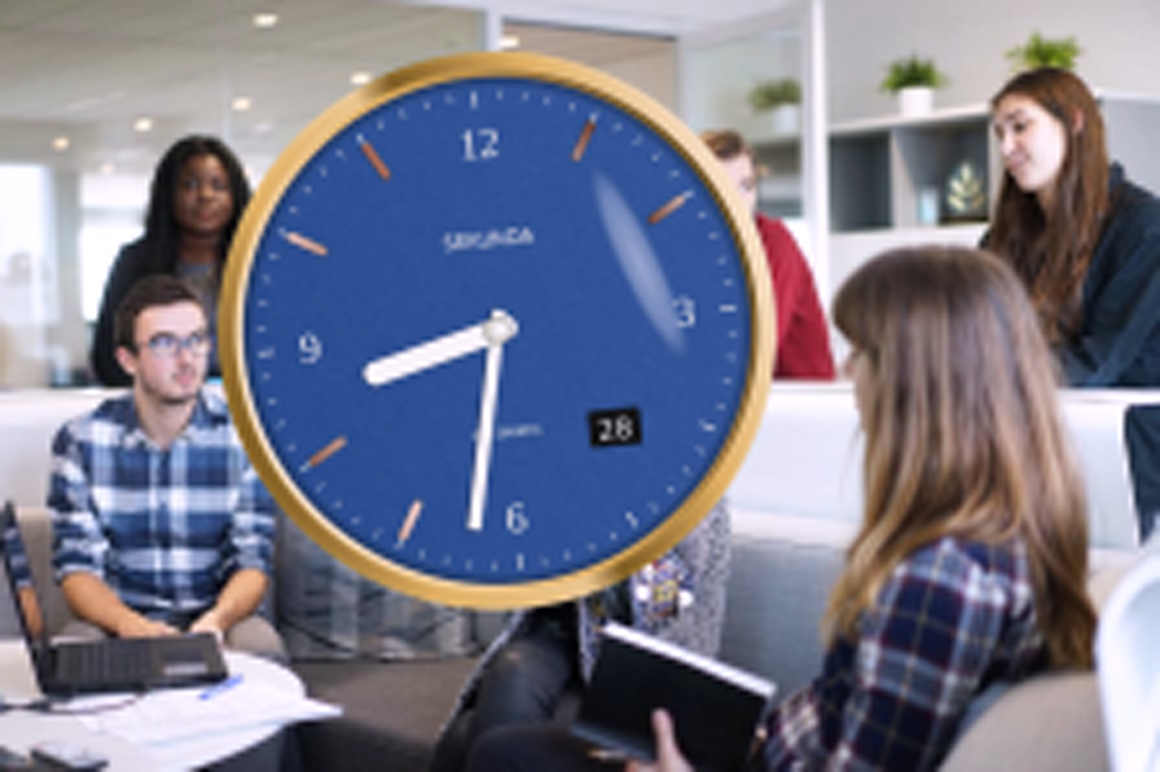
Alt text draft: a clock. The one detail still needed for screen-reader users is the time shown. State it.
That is 8:32
